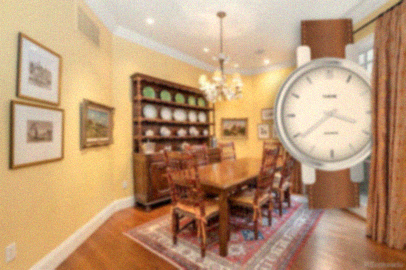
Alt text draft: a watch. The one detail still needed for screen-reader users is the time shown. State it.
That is 3:39
